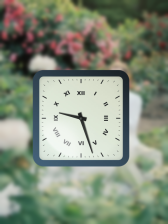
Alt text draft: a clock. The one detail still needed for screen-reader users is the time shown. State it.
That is 9:27
